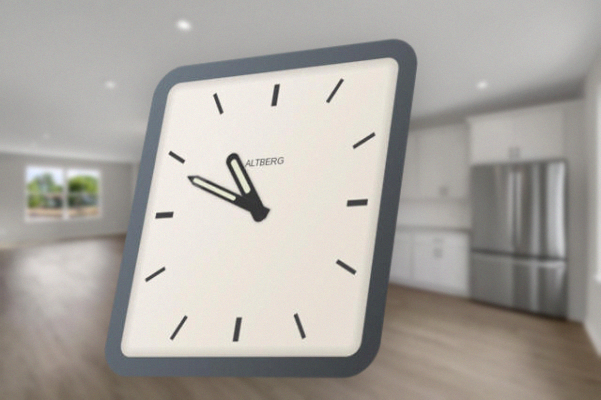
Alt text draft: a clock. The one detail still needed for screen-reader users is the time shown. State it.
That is 10:49
